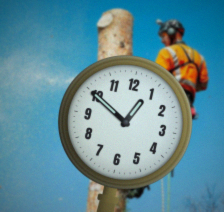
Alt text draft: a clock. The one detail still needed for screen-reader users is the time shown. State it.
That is 12:50
